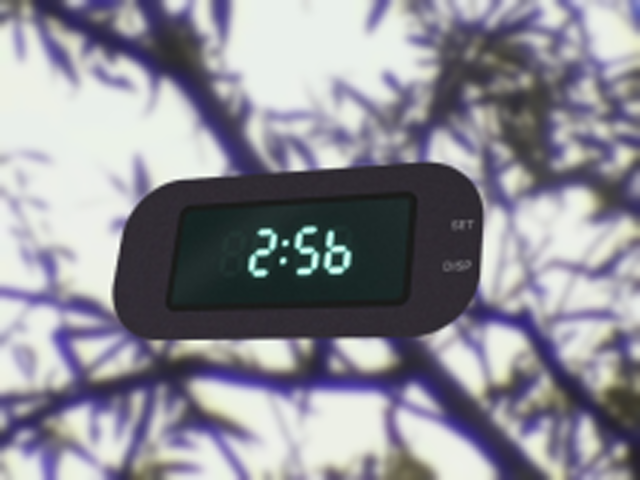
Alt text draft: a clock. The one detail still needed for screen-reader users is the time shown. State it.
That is 2:56
